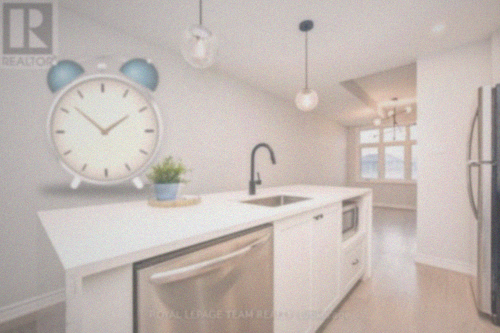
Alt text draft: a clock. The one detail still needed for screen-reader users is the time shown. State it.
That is 1:52
